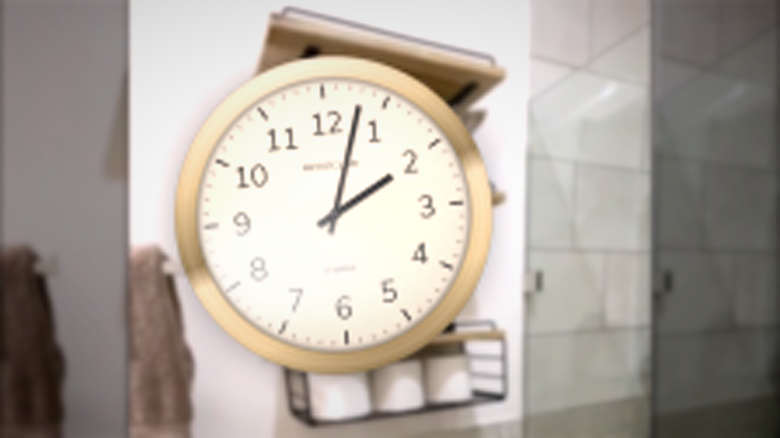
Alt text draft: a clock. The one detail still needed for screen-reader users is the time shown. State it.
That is 2:03
